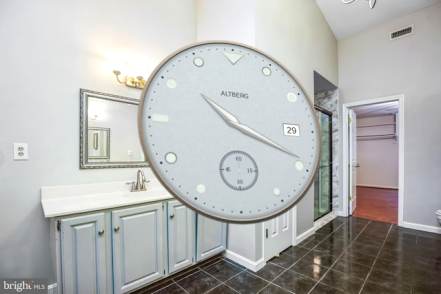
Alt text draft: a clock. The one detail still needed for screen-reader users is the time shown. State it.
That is 10:19
